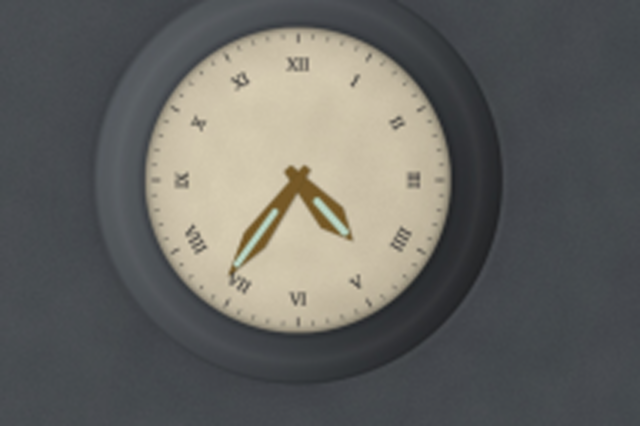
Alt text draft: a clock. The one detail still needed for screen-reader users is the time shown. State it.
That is 4:36
